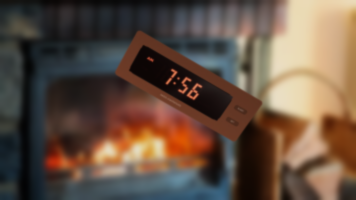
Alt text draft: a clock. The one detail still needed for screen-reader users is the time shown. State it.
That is 7:56
